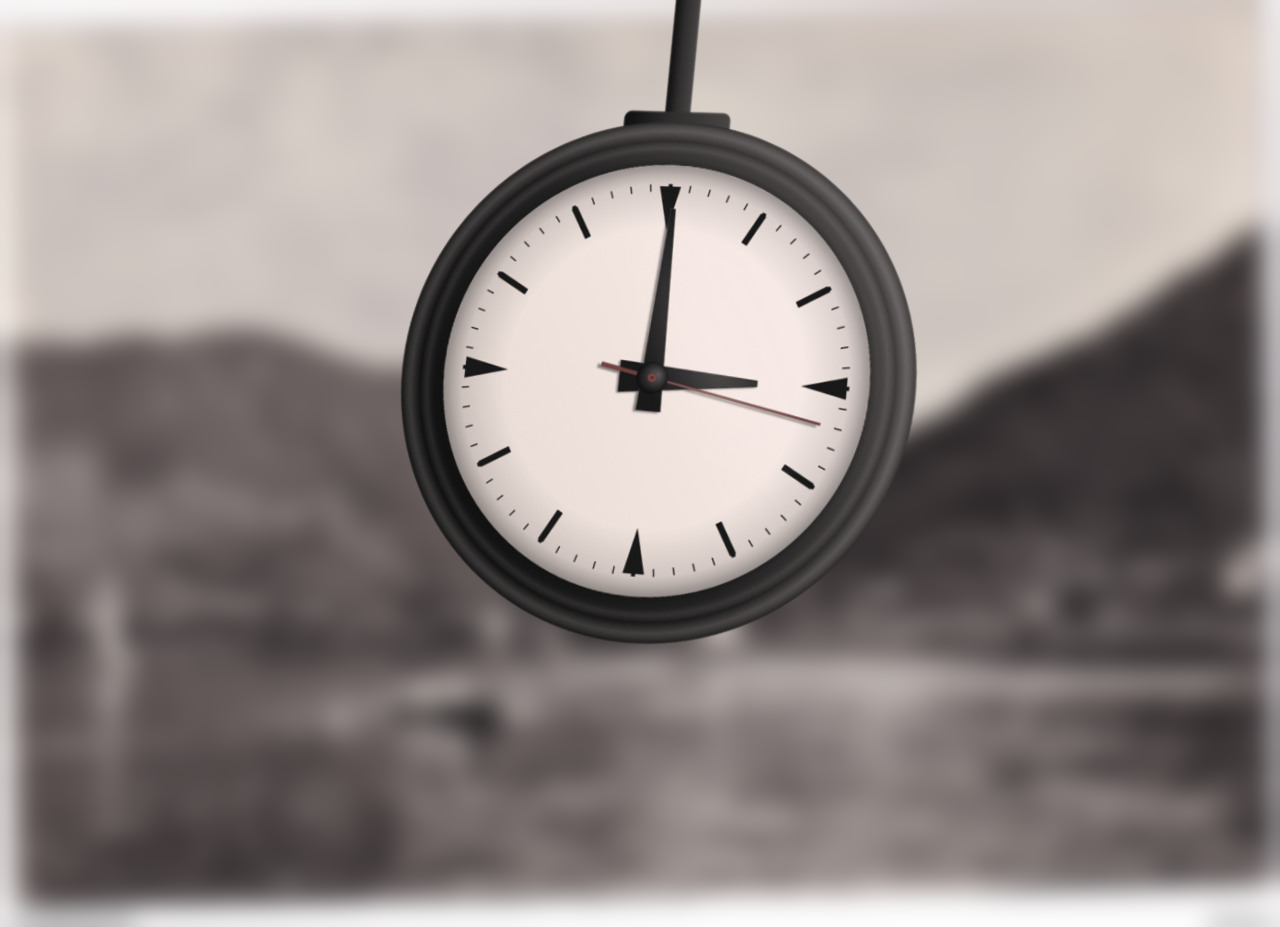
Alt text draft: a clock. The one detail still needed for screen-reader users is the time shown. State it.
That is 3:00:17
